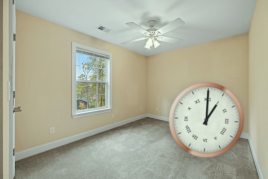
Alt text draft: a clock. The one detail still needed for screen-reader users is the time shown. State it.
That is 1:00
